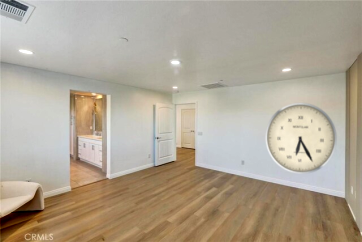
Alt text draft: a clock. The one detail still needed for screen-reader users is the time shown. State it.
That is 6:25
